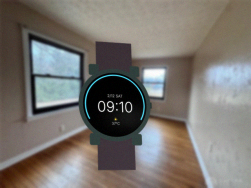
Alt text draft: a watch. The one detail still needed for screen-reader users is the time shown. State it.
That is 9:10
